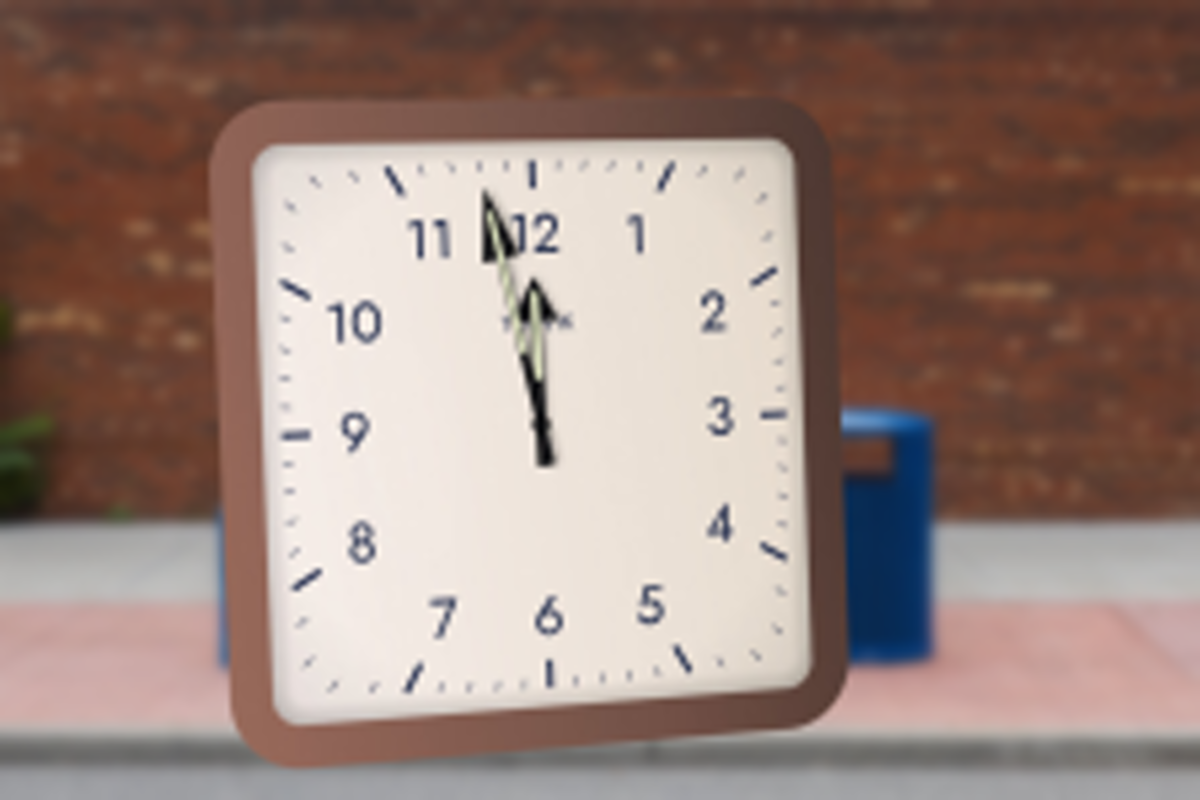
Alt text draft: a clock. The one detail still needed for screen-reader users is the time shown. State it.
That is 11:58
